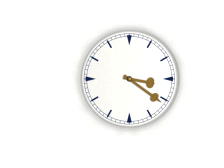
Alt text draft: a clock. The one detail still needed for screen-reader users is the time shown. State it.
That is 3:21
